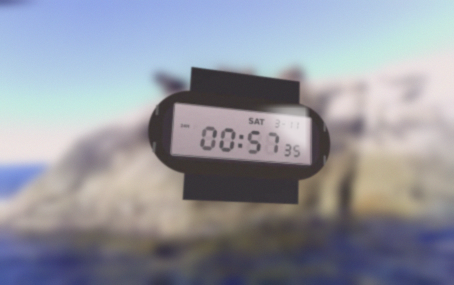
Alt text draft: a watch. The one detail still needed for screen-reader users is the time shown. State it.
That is 0:57:35
